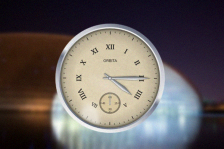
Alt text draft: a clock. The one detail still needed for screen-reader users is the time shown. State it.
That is 4:15
